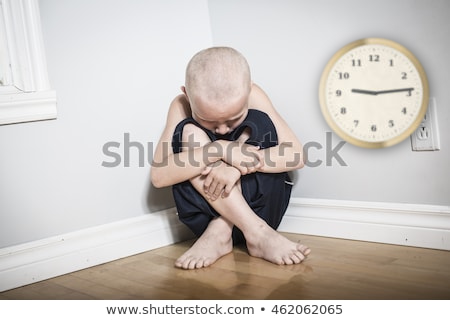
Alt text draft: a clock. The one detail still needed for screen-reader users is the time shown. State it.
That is 9:14
